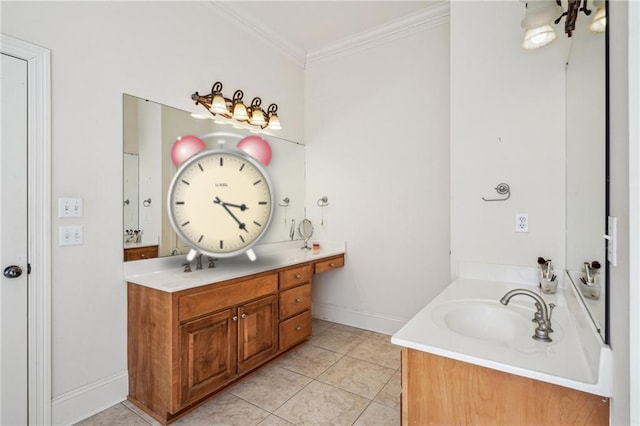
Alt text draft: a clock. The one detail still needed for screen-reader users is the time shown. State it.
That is 3:23
